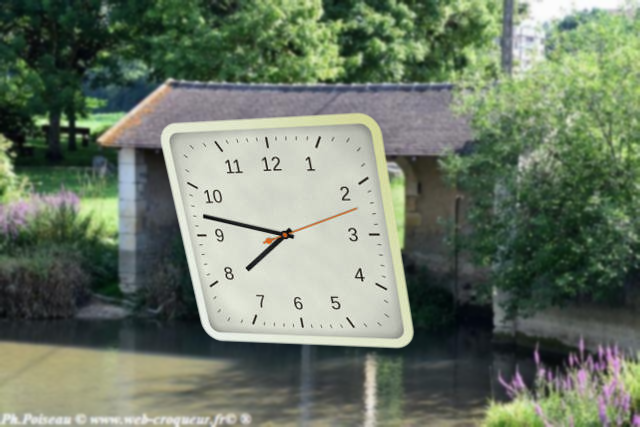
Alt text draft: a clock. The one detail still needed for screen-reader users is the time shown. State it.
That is 7:47:12
